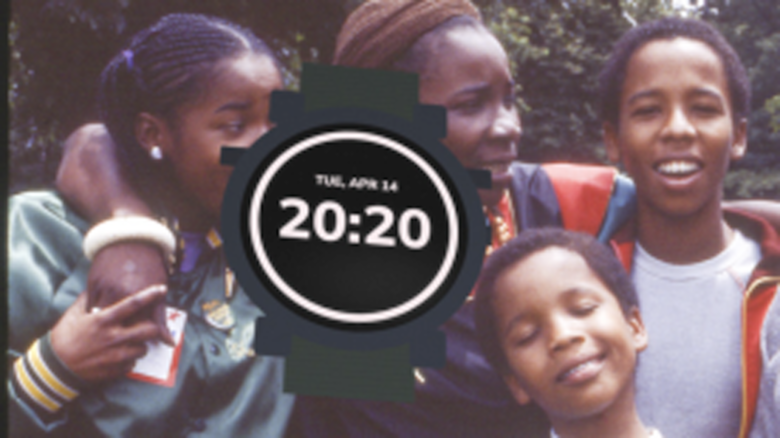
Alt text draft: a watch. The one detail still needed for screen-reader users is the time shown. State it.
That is 20:20
